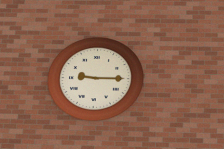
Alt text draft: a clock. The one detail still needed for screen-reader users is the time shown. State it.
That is 9:15
